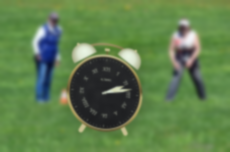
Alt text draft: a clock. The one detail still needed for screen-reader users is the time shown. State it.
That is 2:13
